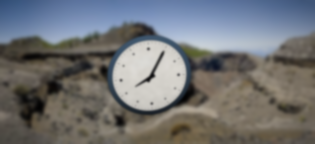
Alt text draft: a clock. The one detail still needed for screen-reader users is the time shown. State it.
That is 8:05
